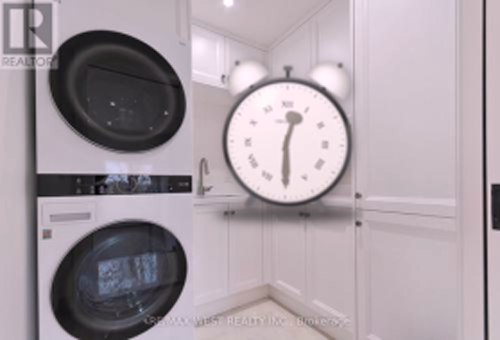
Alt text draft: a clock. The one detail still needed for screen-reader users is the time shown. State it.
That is 12:30
